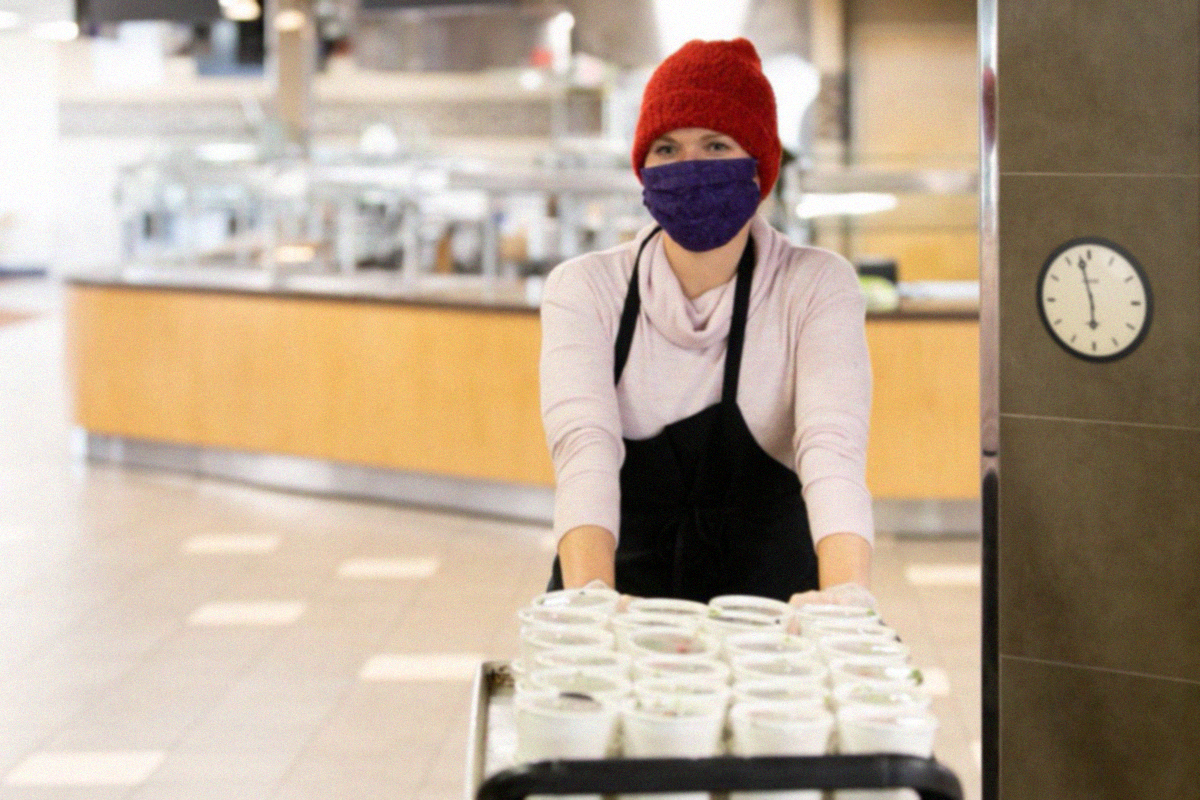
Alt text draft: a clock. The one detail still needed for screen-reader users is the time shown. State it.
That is 5:58
